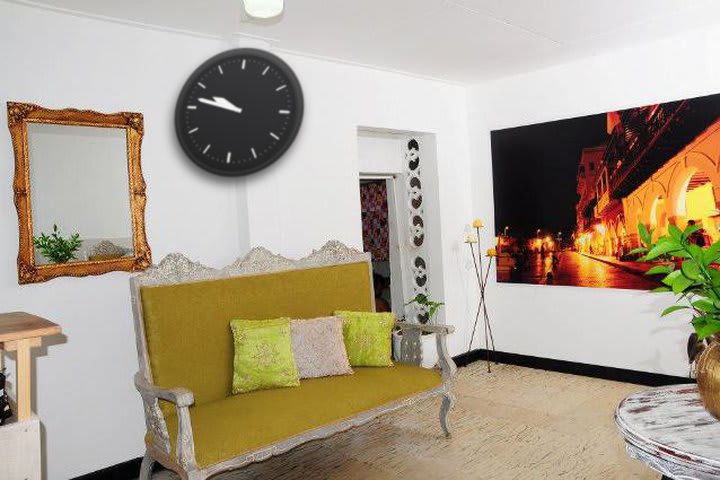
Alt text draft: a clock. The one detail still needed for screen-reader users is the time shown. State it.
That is 9:47
